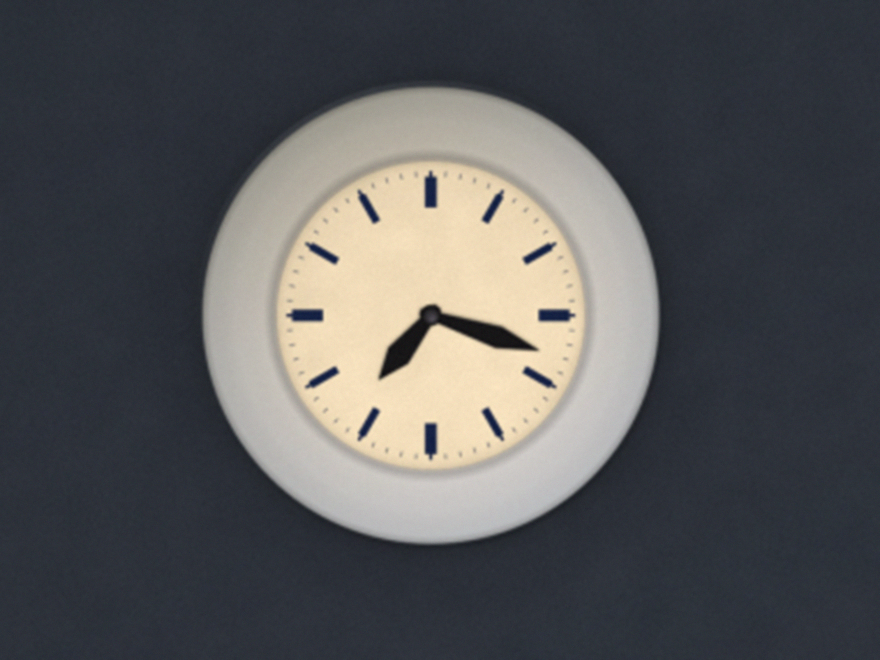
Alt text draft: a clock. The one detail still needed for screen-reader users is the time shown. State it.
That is 7:18
